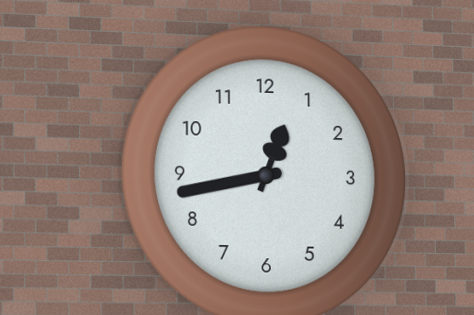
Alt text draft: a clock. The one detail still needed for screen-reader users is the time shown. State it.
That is 12:43
